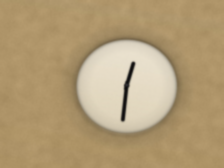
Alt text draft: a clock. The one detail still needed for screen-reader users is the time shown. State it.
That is 12:31
